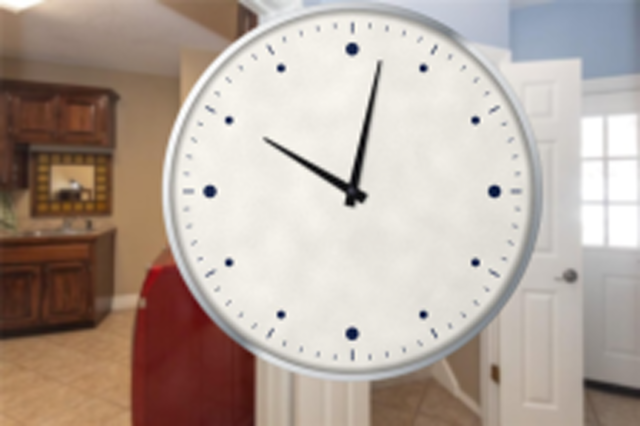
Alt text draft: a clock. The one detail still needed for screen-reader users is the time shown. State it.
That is 10:02
